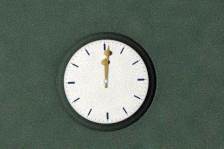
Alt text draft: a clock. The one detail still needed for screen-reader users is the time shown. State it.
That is 12:01
